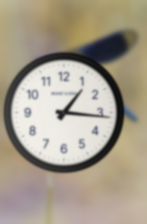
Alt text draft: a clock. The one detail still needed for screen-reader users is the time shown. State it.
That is 1:16
